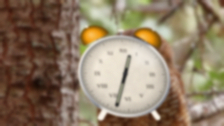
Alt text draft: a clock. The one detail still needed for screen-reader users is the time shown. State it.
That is 12:33
